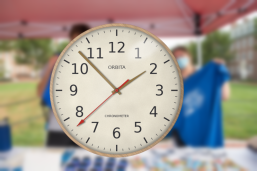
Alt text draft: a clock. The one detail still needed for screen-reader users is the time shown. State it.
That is 1:52:38
